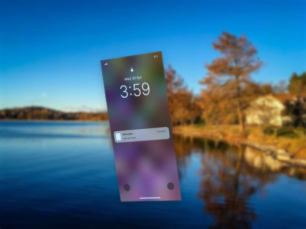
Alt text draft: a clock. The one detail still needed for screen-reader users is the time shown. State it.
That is 3:59
